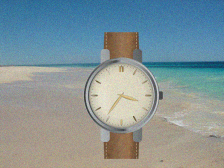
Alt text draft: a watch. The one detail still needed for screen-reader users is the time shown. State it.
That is 3:36
